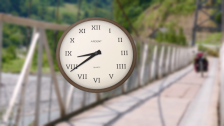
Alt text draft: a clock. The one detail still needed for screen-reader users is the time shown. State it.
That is 8:39
